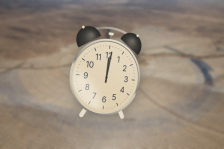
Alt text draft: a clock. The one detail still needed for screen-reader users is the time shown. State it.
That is 12:01
